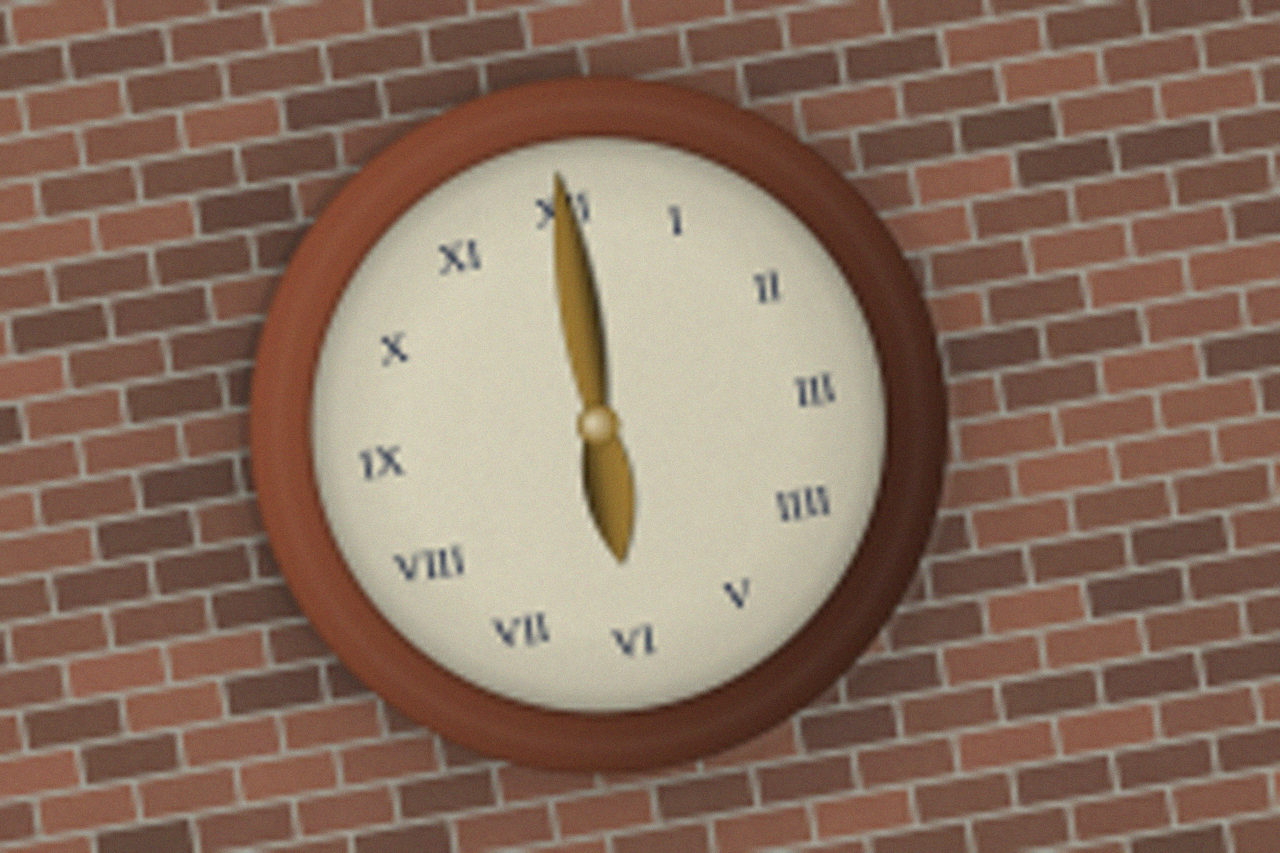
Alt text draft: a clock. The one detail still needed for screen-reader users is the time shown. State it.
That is 6:00
